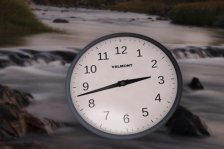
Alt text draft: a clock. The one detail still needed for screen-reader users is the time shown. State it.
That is 2:43
